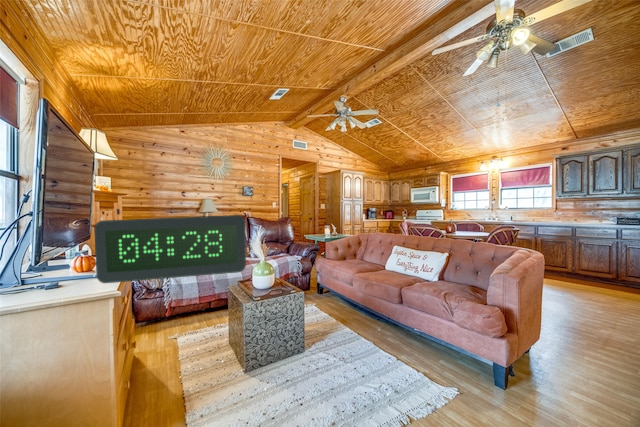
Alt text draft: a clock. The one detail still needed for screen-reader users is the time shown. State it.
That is 4:28
